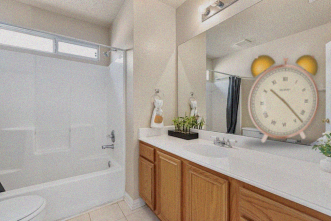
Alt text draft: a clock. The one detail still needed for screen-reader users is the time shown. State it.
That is 10:23
